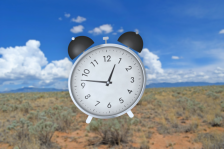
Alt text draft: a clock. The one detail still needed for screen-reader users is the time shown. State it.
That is 12:47
